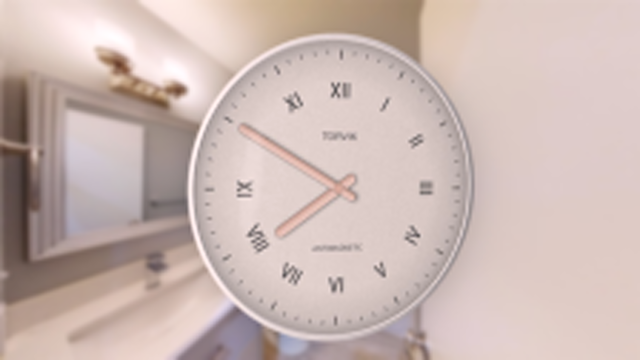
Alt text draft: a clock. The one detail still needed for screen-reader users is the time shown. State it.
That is 7:50
